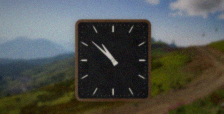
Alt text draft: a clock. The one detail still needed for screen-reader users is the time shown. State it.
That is 10:52
